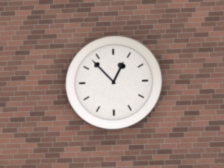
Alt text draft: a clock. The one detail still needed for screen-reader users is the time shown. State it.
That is 12:53
